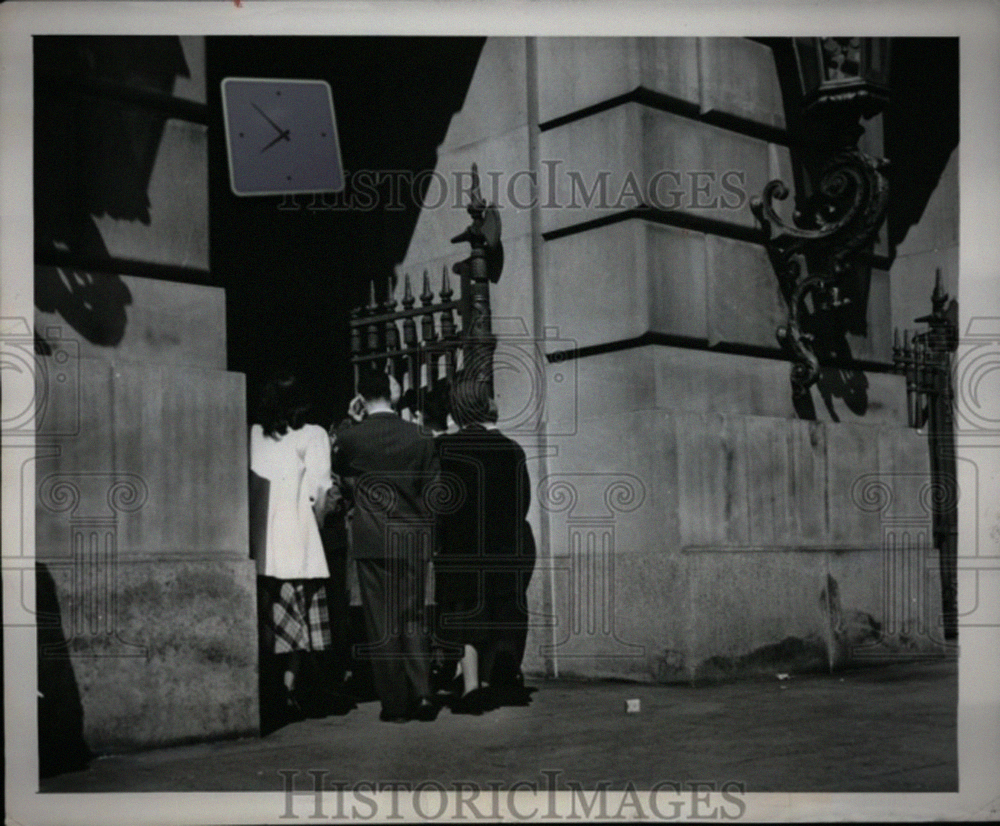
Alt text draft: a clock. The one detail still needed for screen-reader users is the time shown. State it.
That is 7:53
